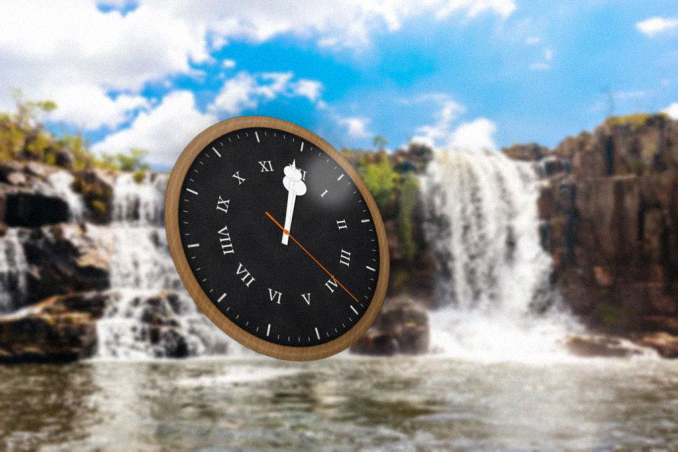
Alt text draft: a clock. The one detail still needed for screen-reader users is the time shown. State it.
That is 11:59:19
